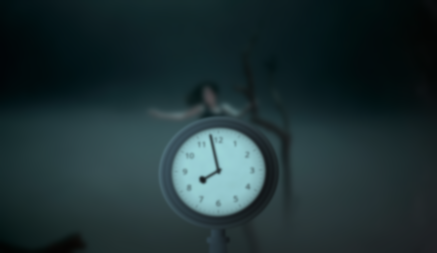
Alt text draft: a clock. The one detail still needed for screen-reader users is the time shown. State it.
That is 7:58
